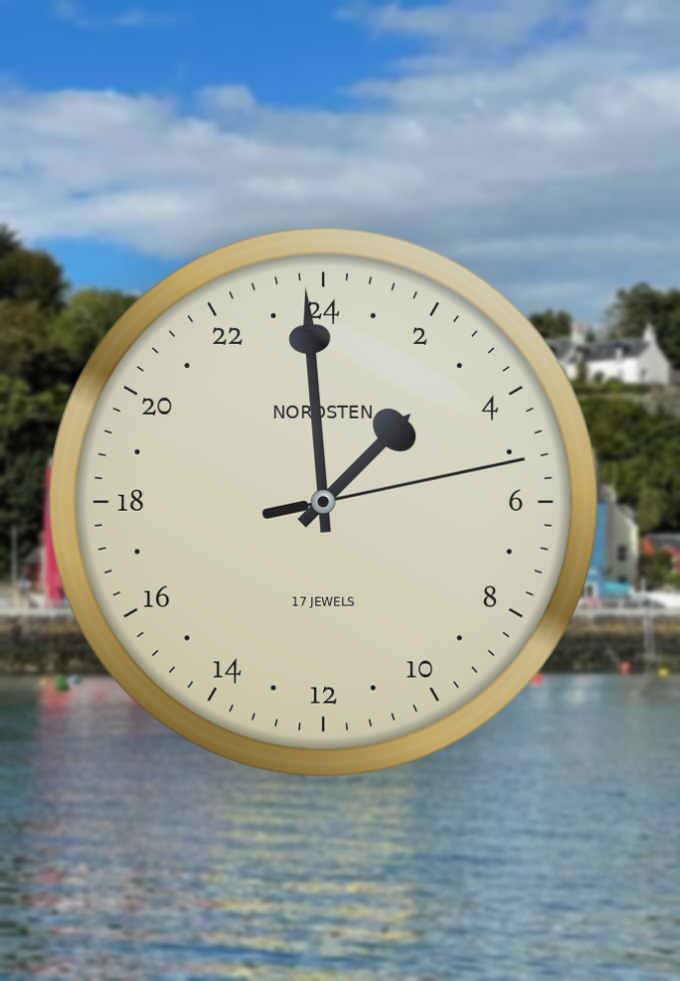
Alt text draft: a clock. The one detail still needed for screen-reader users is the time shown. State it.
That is 2:59:13
